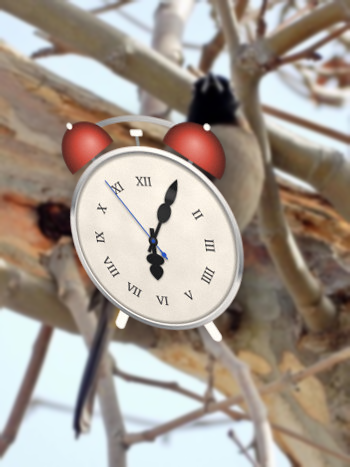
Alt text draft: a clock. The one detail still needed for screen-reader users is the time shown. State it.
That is 6:04:54
